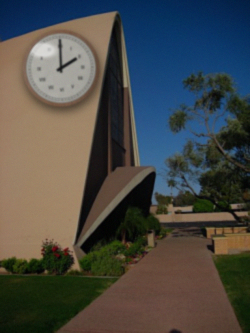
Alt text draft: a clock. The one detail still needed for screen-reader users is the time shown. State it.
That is 2:00
